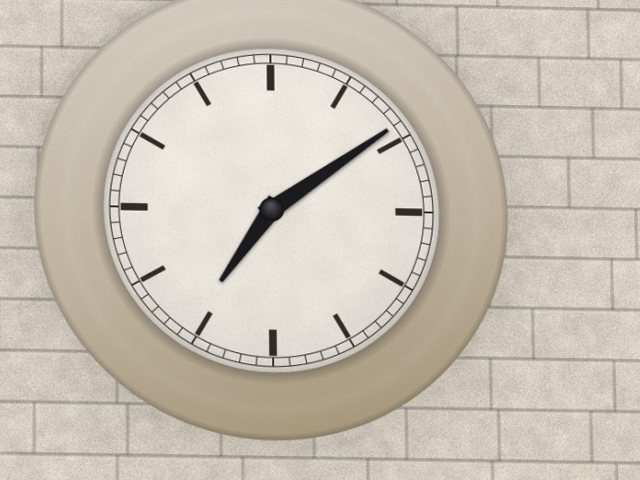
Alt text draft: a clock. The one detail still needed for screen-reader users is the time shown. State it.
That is 7:09
